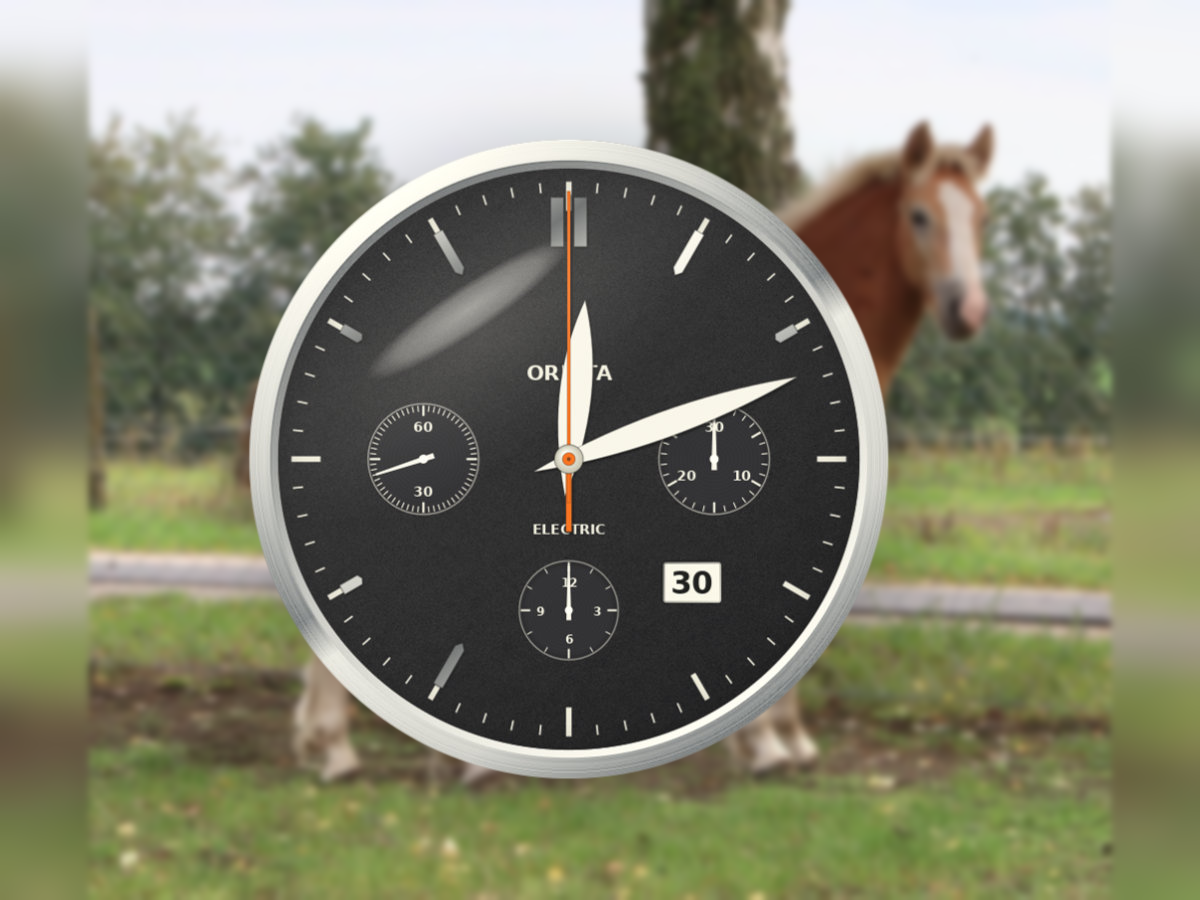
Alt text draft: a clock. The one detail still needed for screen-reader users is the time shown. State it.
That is 12:11:42
